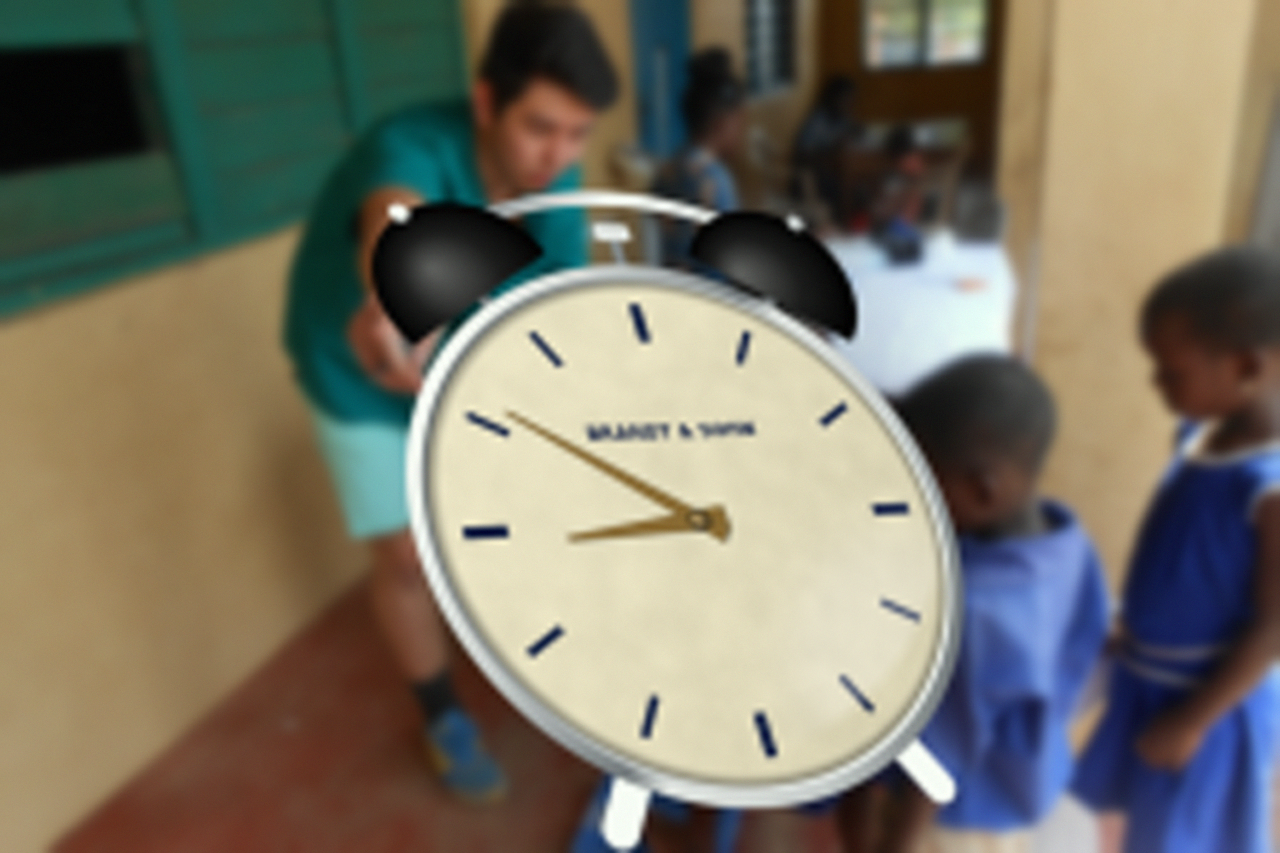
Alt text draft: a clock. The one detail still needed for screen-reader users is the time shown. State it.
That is 8:51
